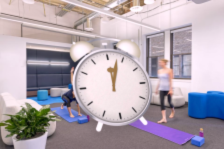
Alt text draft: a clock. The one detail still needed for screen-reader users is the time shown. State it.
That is 12:03
